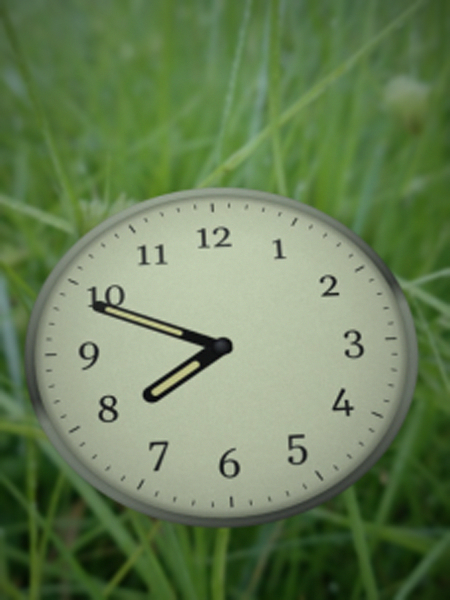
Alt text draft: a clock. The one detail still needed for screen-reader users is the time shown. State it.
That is 7:49
